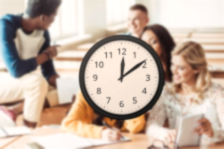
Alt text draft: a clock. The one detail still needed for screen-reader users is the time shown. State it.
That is 12:09
